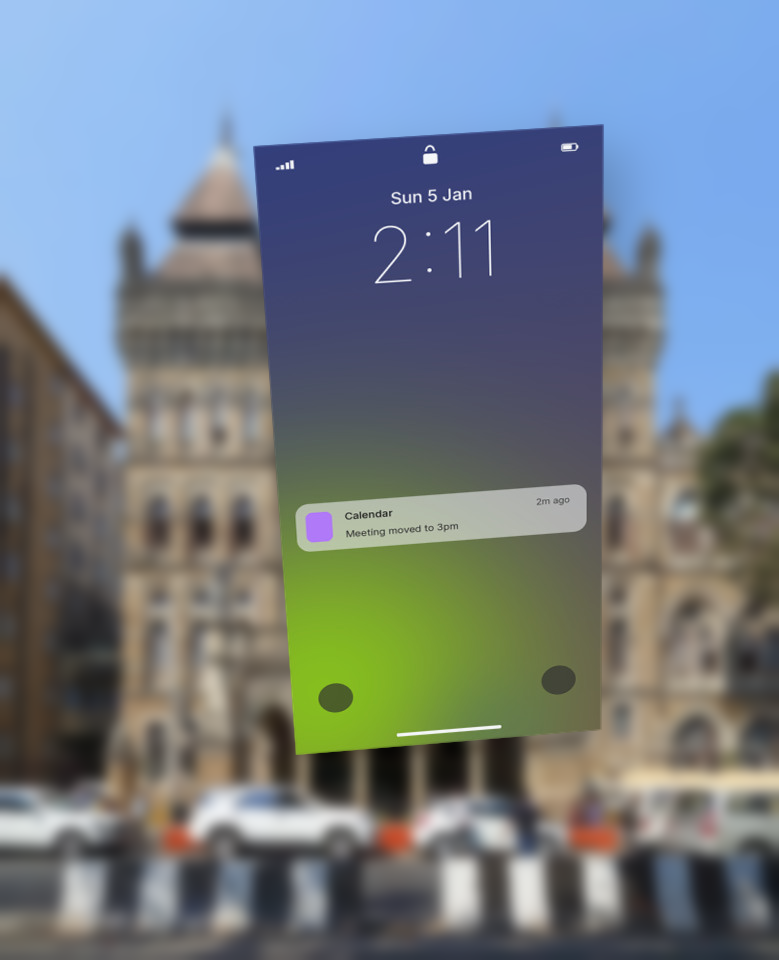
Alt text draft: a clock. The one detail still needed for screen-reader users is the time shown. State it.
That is 2:11
